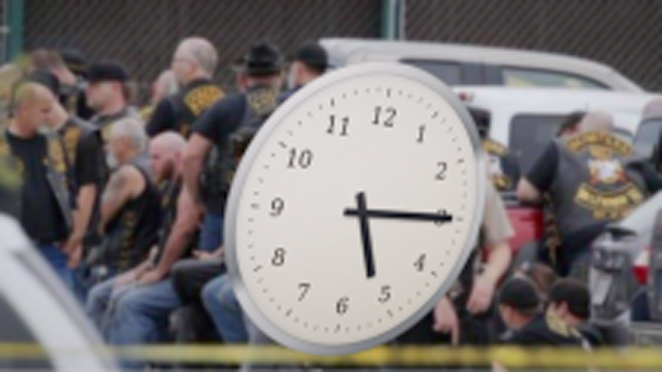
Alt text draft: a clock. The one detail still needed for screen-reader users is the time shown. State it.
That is 5:15
